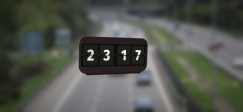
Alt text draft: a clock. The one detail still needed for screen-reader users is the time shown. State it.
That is 23:17
